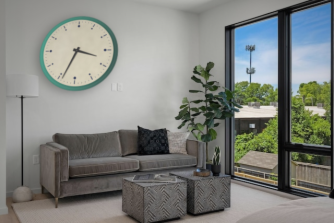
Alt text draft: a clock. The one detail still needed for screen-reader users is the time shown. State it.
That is 3:34
